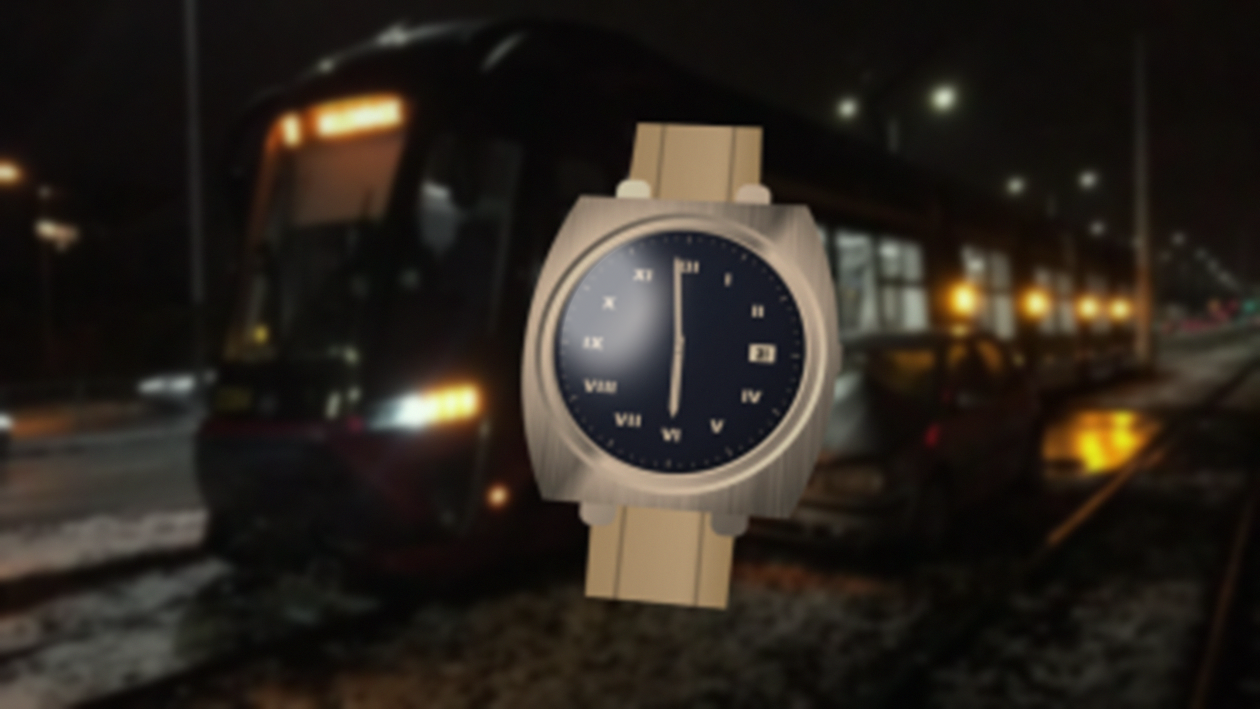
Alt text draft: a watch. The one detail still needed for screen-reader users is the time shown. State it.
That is 5:59
